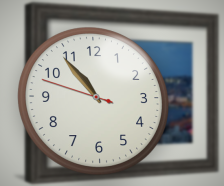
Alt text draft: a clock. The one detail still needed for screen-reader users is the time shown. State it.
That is 10:53:48
